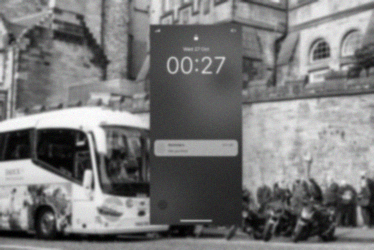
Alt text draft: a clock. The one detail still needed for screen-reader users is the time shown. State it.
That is 0:27
